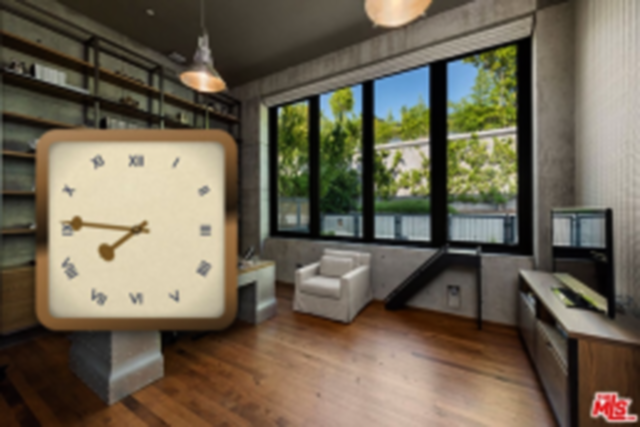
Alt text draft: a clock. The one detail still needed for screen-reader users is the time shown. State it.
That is 7:46
